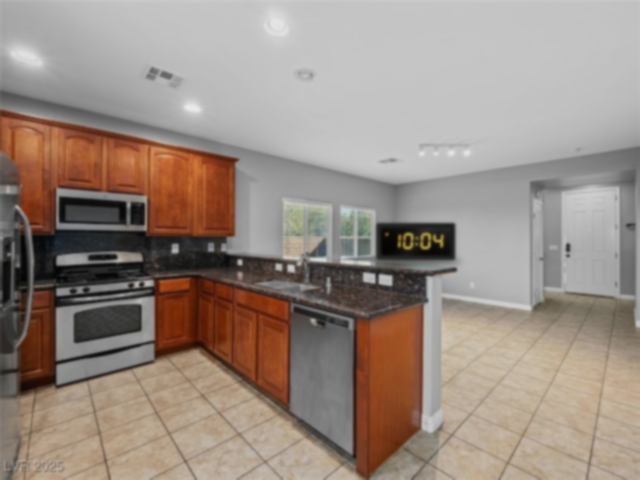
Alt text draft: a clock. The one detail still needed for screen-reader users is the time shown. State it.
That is 10:04
